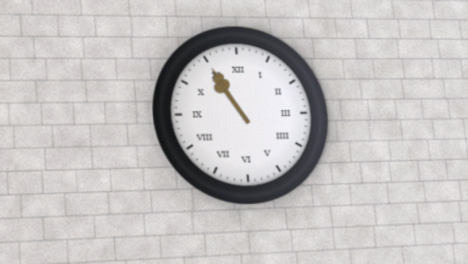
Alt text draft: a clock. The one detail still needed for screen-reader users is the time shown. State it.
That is 10:55
